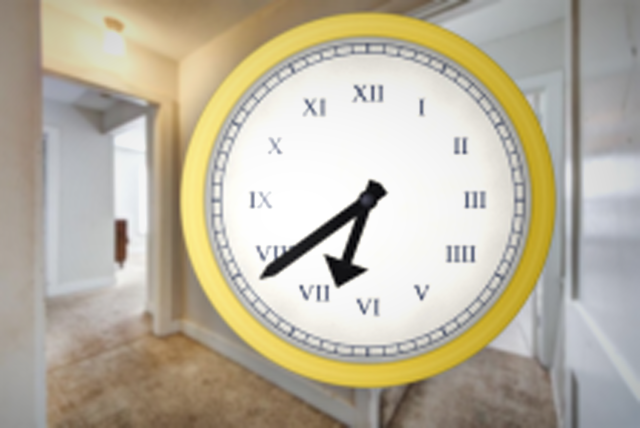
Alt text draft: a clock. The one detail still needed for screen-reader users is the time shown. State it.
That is 6:39
